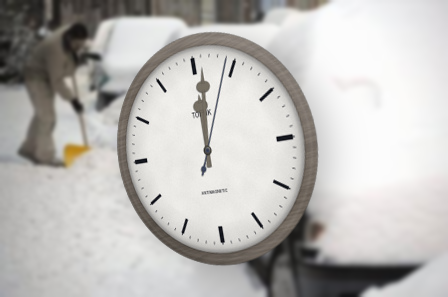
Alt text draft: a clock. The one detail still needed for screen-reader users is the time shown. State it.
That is 12:01:04
